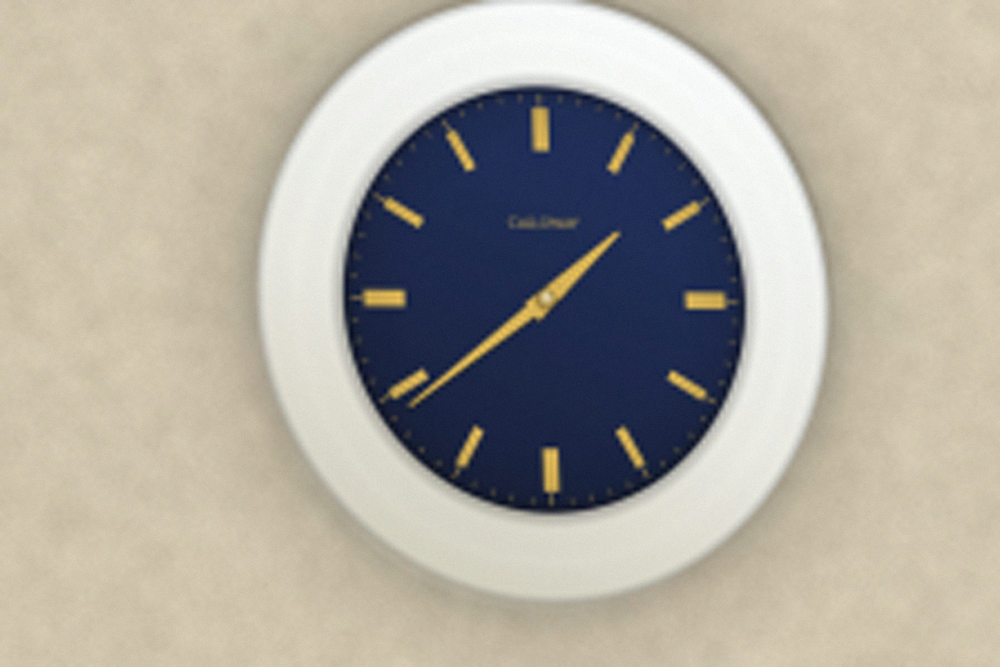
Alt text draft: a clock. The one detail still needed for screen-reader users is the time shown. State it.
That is 1:39
